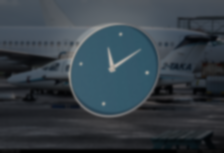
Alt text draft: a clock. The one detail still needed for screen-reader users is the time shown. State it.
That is 11:08
